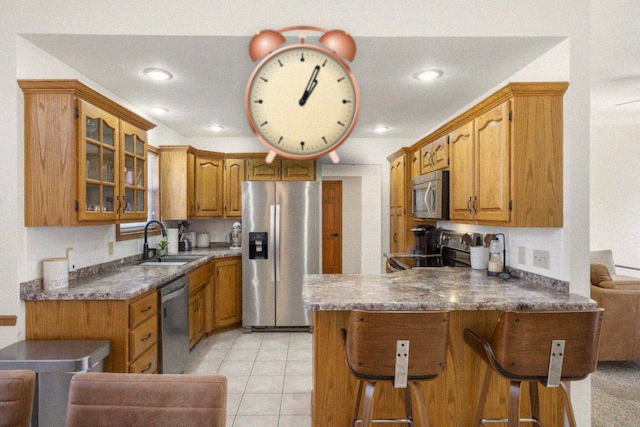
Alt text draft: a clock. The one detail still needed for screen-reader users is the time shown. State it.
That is 1:04
